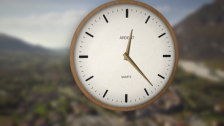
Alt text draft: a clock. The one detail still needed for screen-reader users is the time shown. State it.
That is 12:23
